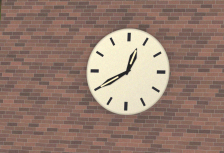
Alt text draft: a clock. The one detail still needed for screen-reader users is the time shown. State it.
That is 12:40
